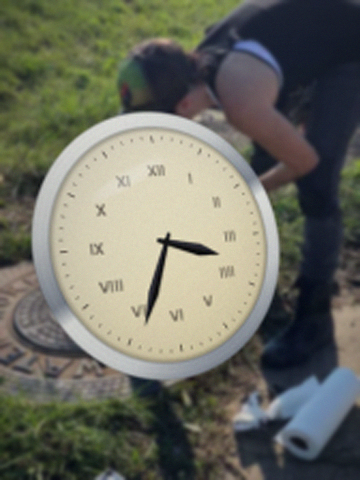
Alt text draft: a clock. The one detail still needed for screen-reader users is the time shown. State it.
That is 3:34
